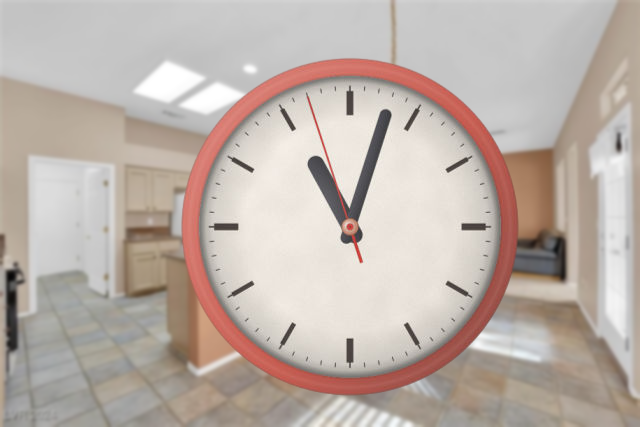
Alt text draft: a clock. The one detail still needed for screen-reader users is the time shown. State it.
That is 11:02:57
